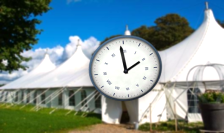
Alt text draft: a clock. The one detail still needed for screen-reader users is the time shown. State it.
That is 1:59
